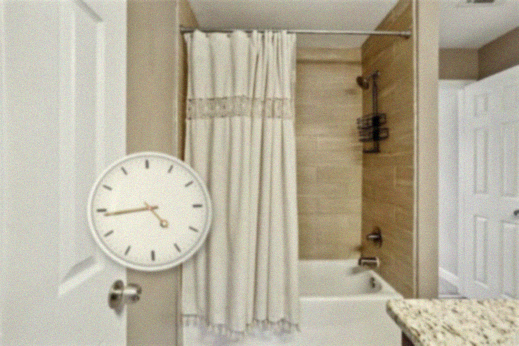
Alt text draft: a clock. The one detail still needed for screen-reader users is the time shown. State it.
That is 4:44
